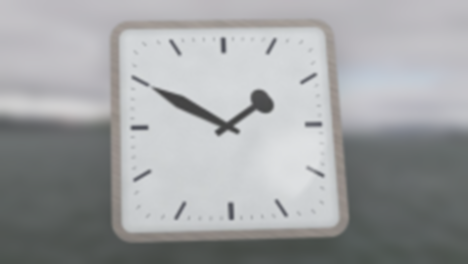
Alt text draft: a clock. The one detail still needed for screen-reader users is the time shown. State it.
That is 1:50
